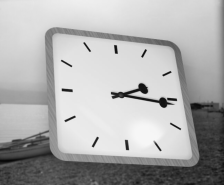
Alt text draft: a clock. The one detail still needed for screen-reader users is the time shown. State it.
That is 2:16
